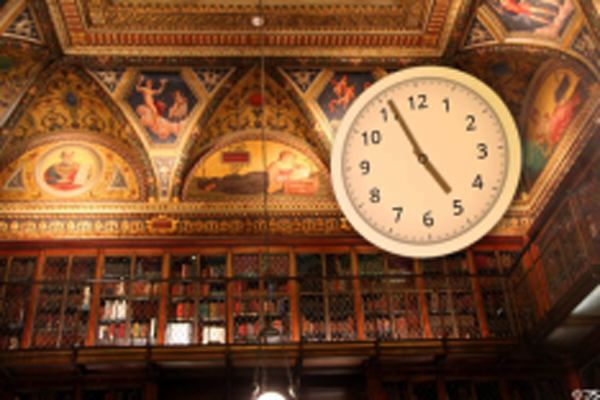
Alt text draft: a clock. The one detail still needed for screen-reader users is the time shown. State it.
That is 4:56
